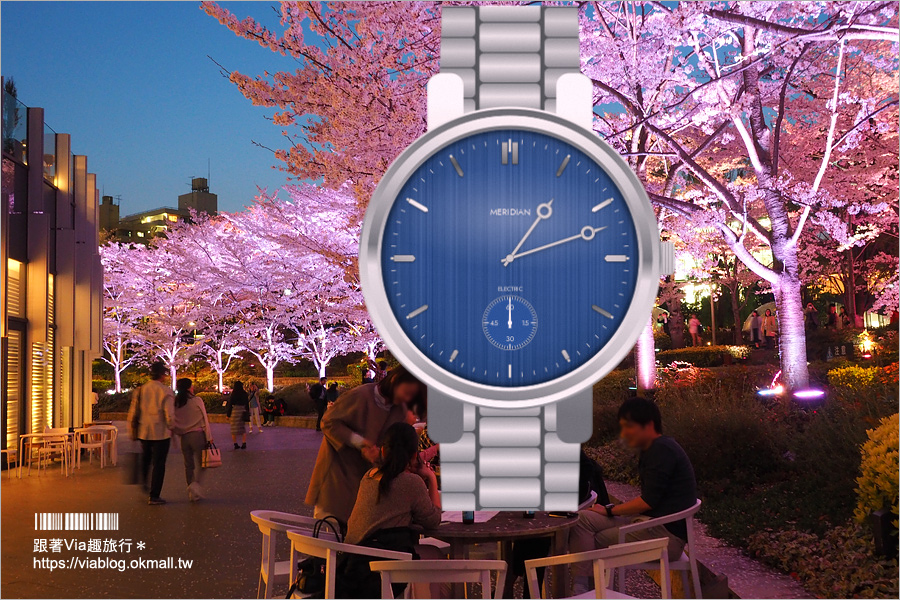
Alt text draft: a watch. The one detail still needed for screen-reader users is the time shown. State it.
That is 1:12
